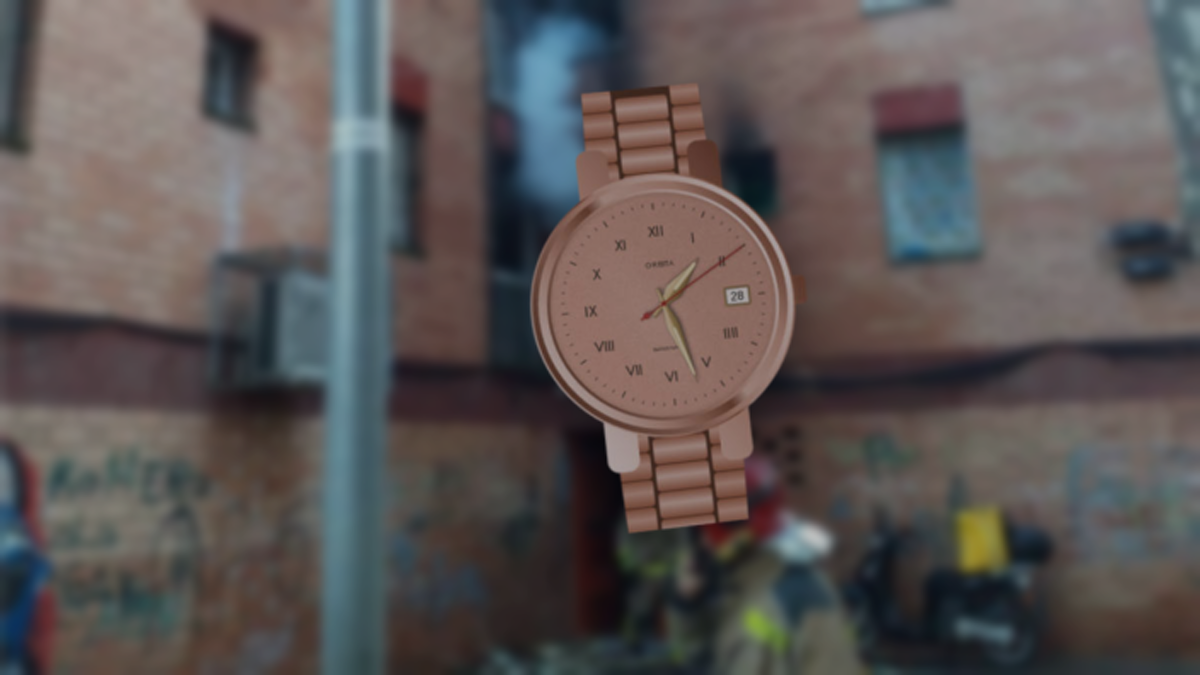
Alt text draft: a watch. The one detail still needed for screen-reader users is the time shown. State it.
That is 1:27:10
